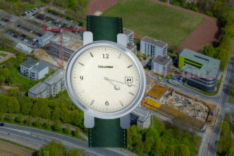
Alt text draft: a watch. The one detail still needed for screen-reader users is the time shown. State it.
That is 4:17
